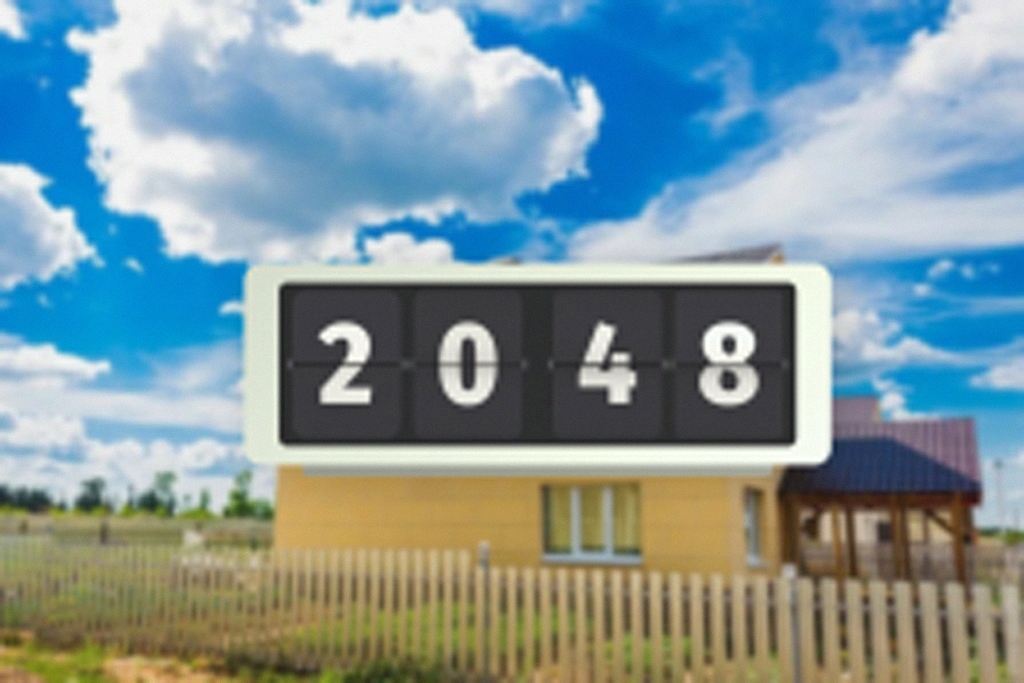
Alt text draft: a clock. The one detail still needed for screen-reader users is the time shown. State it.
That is 20:48
